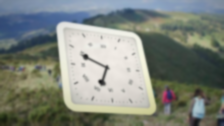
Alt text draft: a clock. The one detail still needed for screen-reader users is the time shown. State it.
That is 6:49
